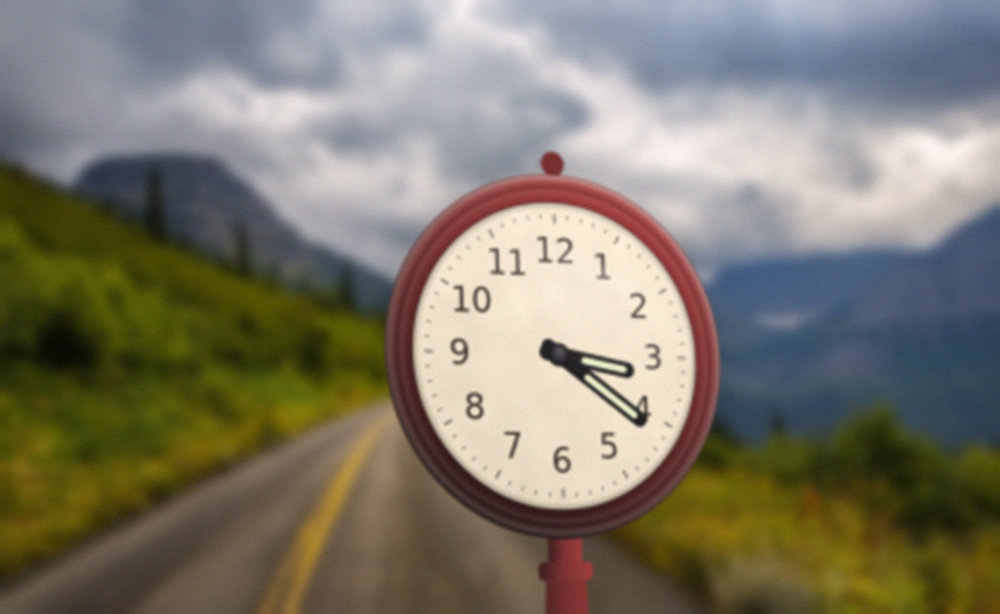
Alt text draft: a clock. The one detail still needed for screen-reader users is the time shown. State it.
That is 3:21
